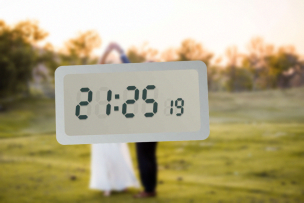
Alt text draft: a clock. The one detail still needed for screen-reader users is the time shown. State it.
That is 21:25:19
